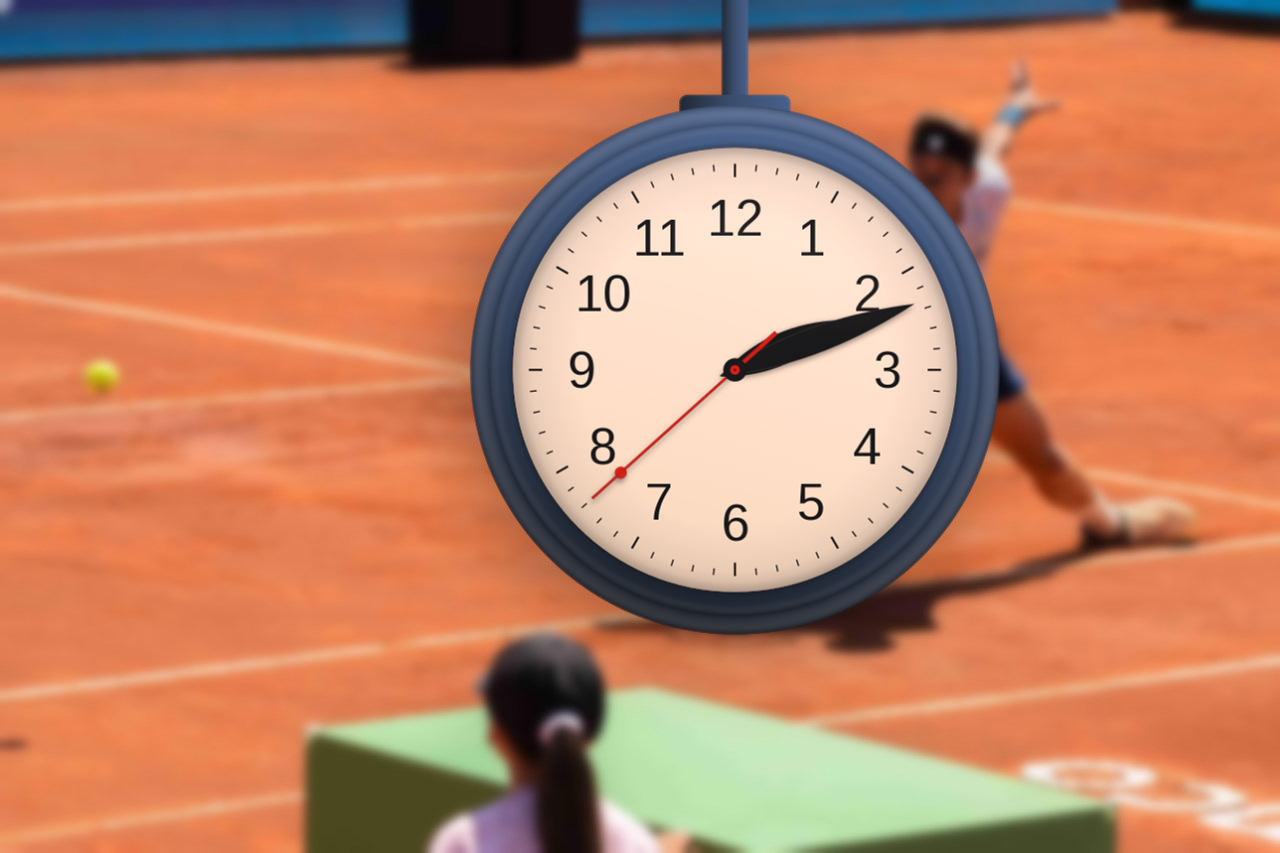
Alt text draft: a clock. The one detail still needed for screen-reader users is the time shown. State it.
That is 2:11:38
